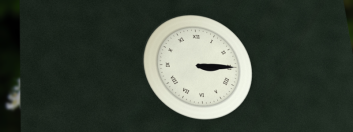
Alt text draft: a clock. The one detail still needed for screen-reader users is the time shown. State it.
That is 3:15
